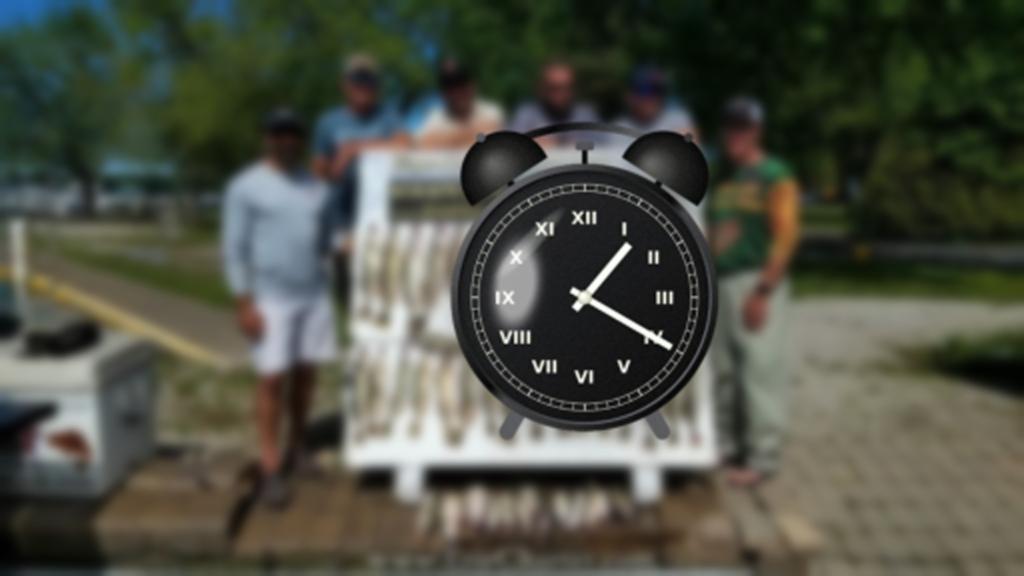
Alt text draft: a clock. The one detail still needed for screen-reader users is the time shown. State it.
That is 1:20
